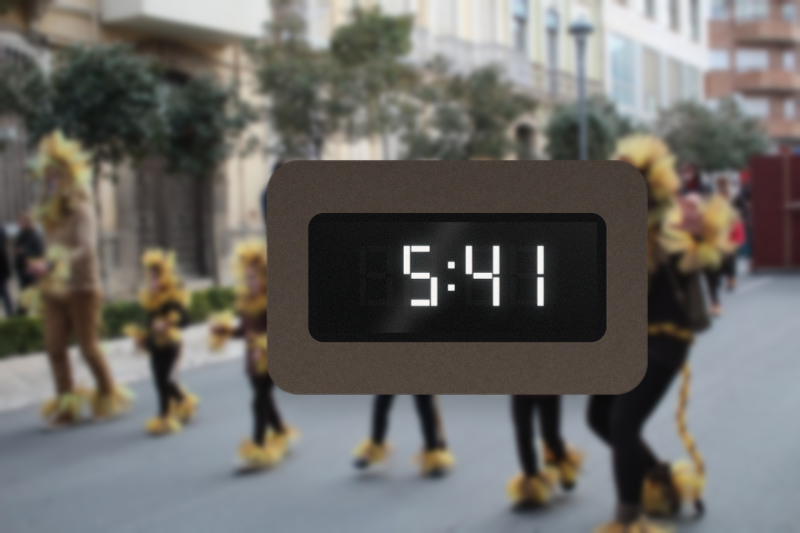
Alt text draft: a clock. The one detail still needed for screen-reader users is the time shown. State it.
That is 5:41
